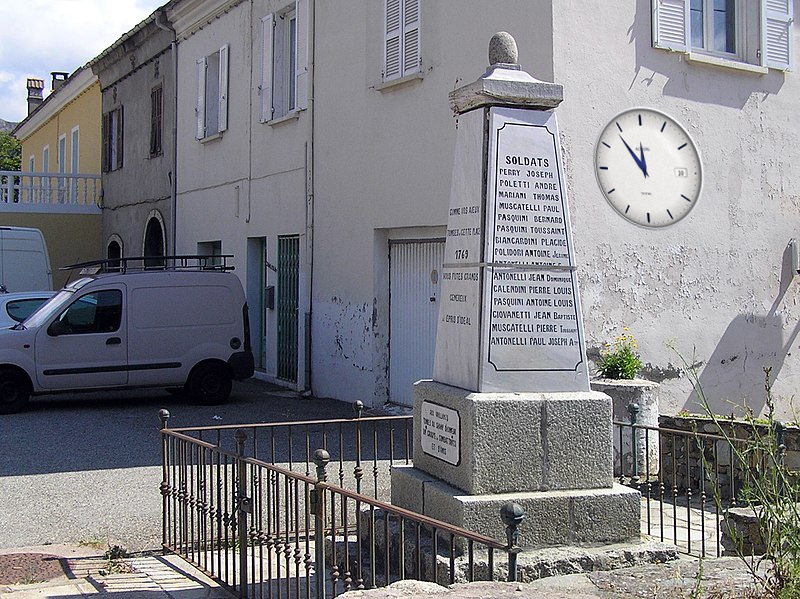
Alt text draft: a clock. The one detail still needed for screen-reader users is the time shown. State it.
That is 11:54
